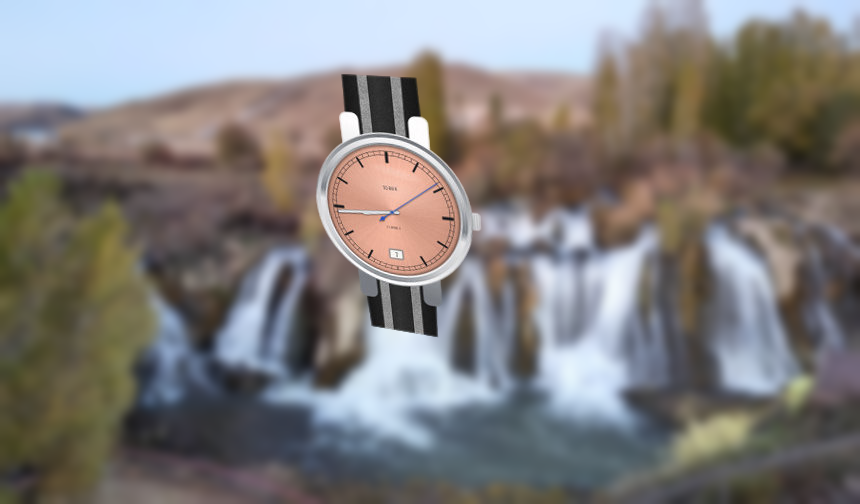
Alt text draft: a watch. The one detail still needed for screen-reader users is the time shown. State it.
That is 8:44:09
